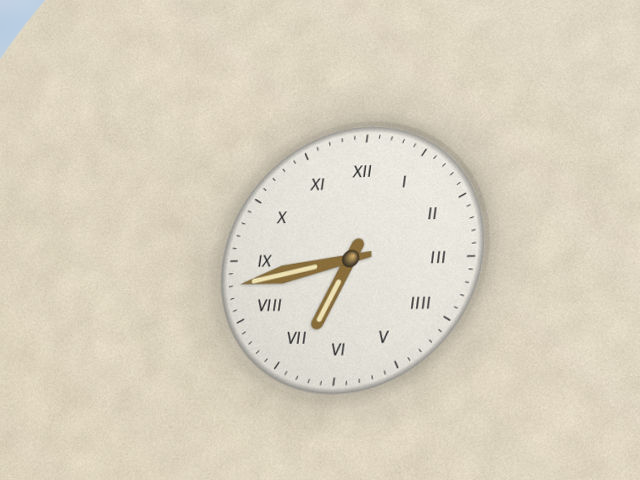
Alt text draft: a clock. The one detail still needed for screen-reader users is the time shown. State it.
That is 6:43
